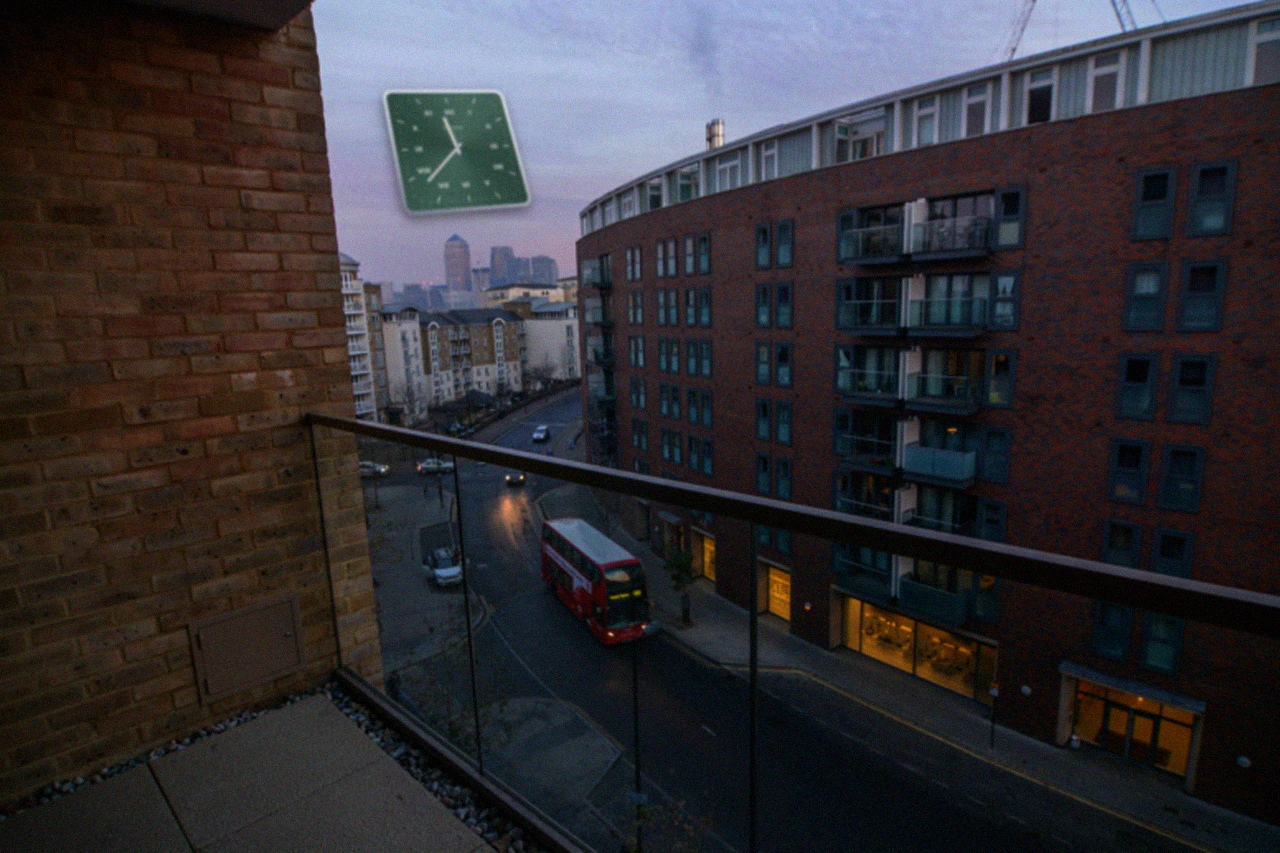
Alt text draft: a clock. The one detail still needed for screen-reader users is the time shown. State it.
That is 11:38
